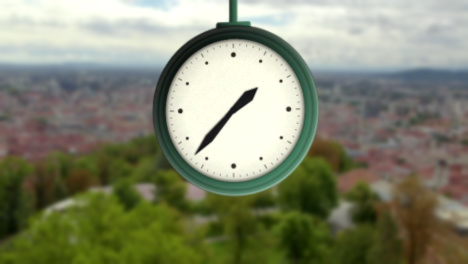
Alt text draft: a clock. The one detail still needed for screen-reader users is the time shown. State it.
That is 1:37
